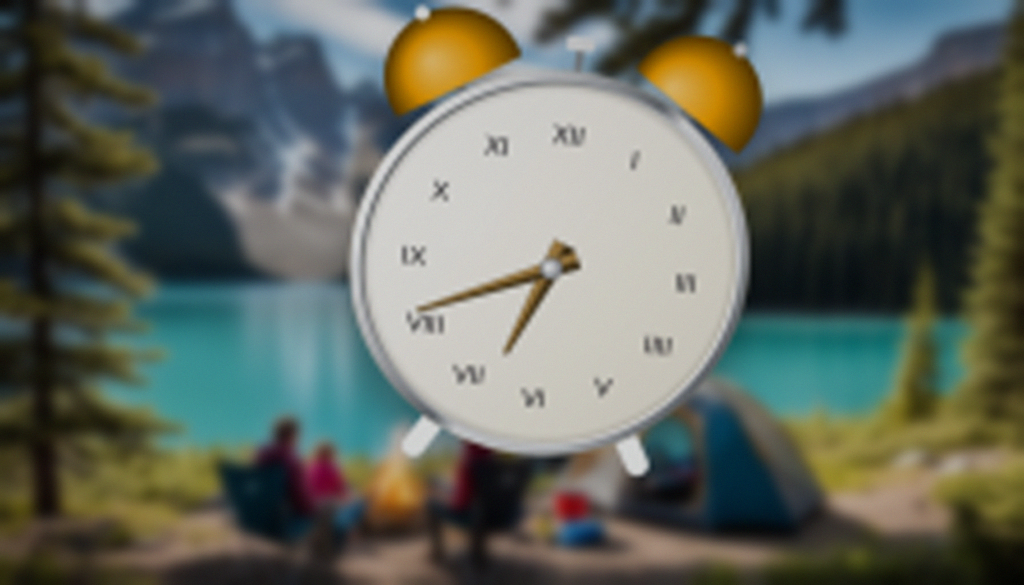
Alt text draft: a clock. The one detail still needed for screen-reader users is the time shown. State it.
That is 6:41
